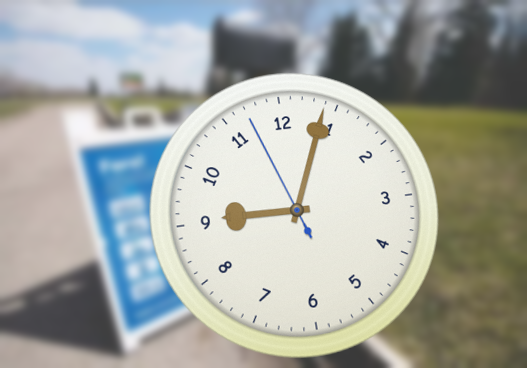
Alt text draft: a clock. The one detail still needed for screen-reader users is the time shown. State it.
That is 9:03:57
